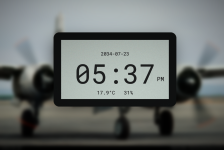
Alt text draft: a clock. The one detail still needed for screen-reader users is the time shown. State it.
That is 5:37
